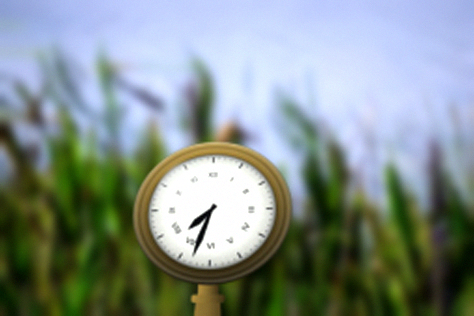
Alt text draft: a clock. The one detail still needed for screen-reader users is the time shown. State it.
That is 7:33
